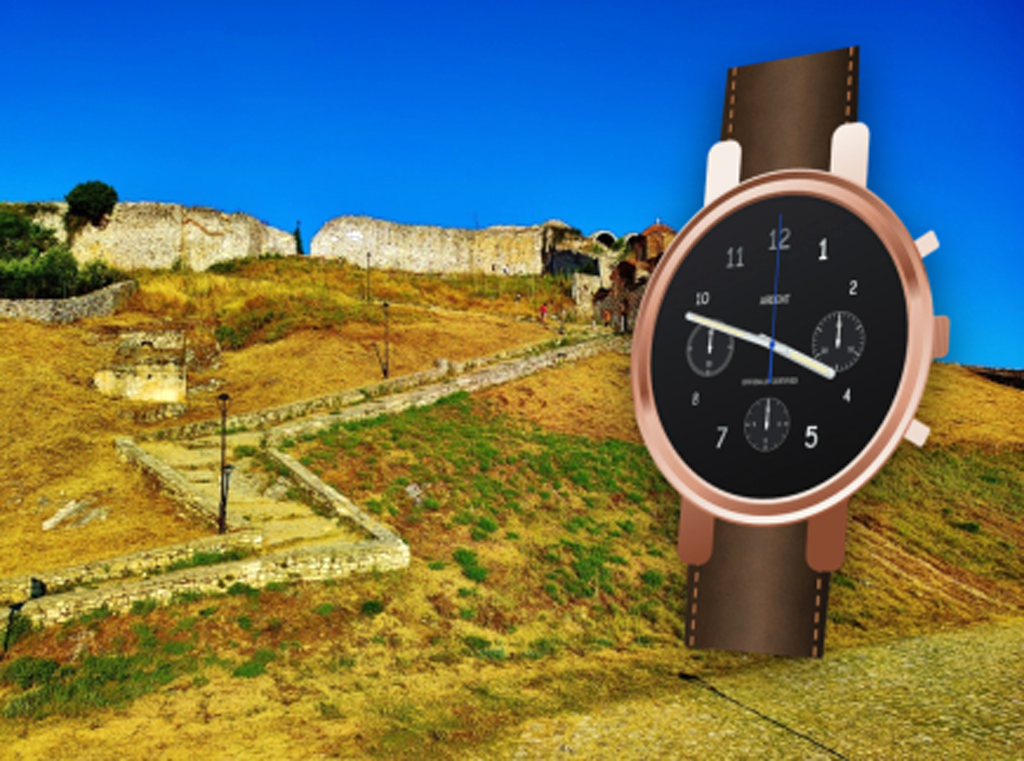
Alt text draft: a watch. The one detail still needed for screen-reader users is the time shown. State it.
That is 3:48
